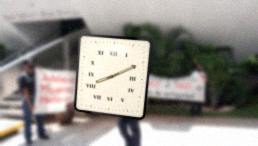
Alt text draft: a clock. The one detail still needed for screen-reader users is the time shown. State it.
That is 8:10
